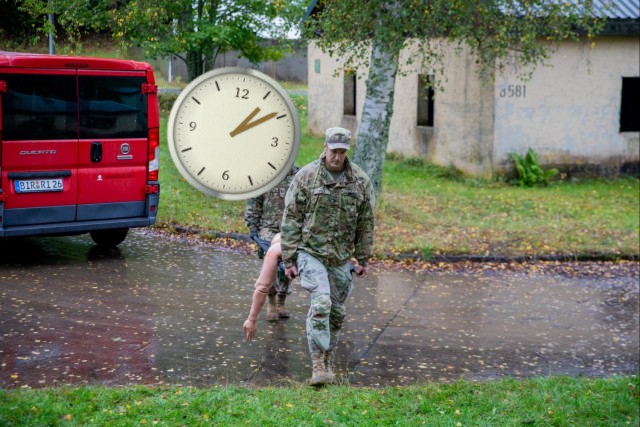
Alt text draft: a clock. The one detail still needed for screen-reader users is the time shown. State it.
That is 1:09
